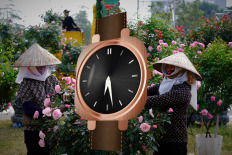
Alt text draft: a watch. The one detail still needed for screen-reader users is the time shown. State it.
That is 6:28
